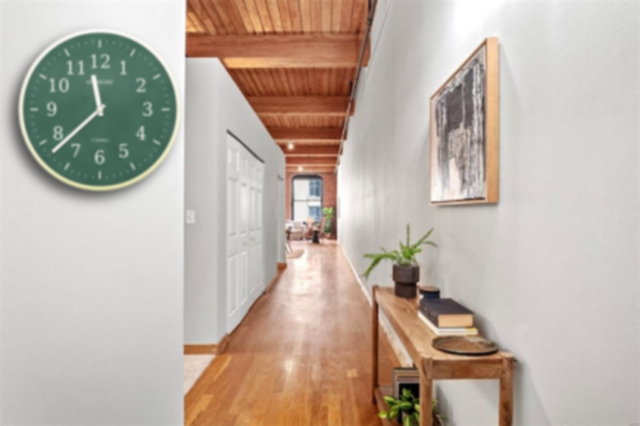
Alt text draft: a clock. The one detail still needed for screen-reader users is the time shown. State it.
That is 11:38
